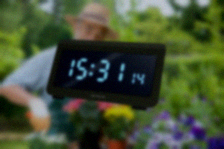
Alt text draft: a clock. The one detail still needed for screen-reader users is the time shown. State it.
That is 15:31:14
